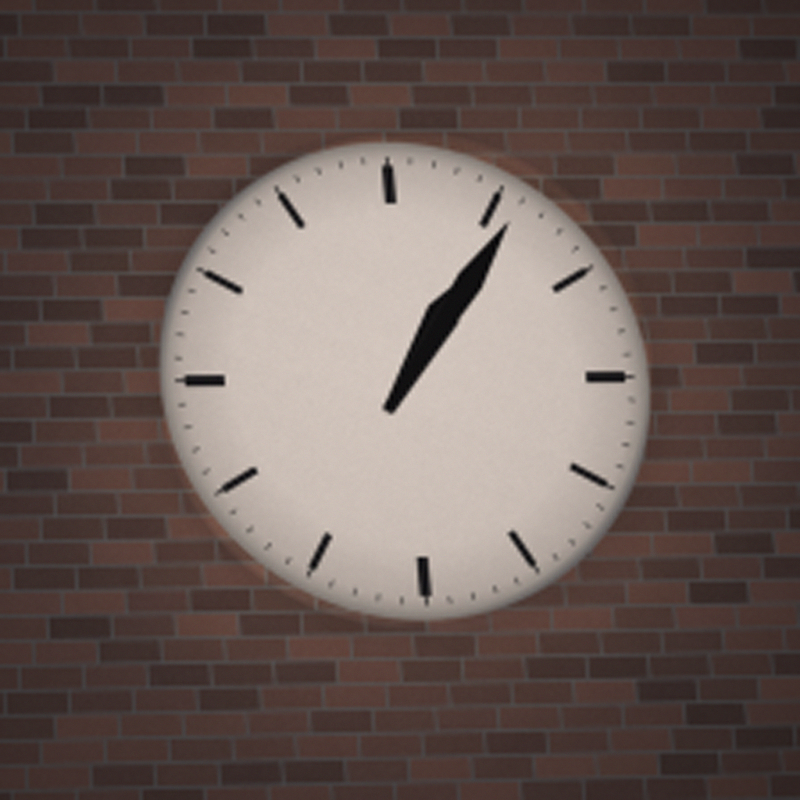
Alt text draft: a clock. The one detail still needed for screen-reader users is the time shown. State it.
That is 1:06
